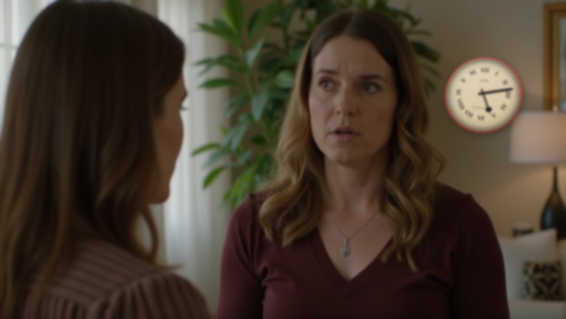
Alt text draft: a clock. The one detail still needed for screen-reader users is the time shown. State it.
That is 5:13
